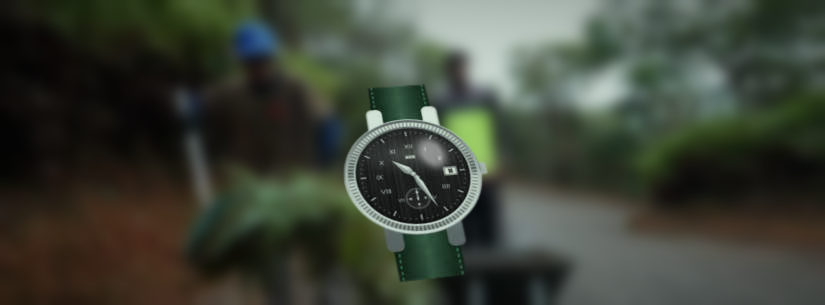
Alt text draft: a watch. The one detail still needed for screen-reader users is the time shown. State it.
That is 10:26
